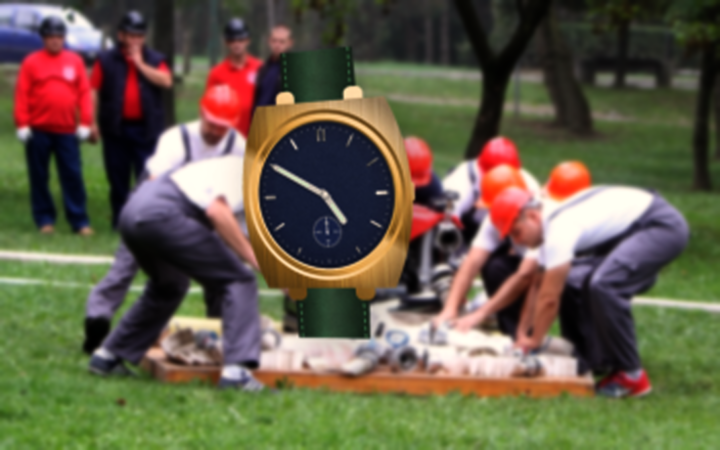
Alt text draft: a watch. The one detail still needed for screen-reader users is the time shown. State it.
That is 4:50
